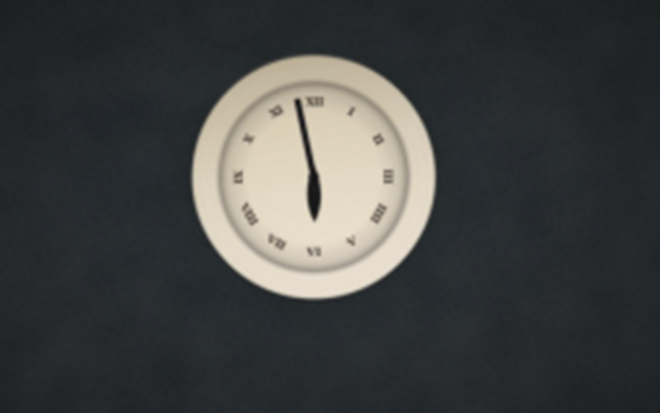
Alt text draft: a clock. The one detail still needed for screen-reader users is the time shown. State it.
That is 5:58
